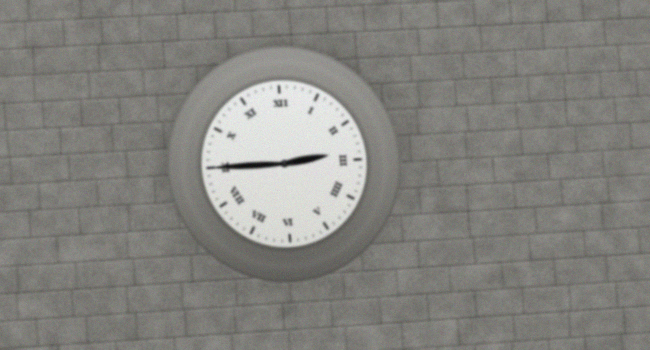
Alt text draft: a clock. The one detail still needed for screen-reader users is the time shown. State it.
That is 2:45
